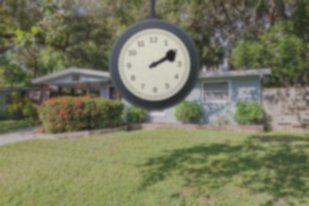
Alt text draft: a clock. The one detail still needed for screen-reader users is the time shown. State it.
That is 2:10
